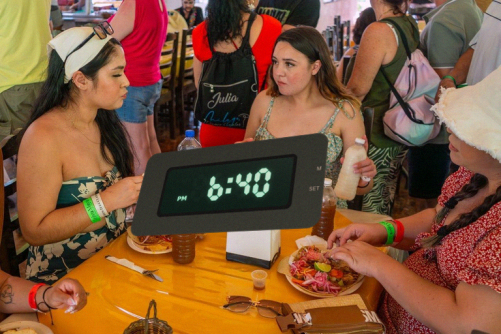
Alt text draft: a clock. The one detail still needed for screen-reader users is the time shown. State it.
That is 6:40
